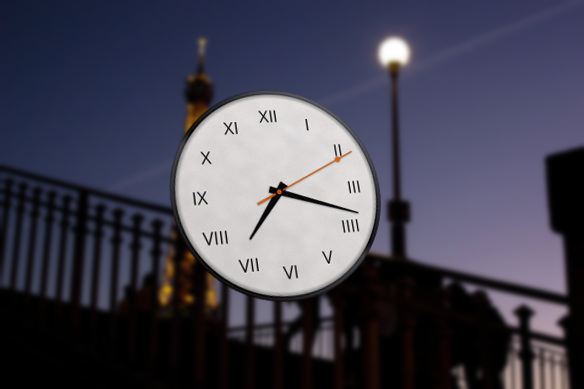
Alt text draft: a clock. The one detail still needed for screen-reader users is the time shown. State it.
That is 7:18:11
